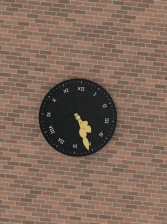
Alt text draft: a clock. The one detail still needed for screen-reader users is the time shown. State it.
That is 4:26
